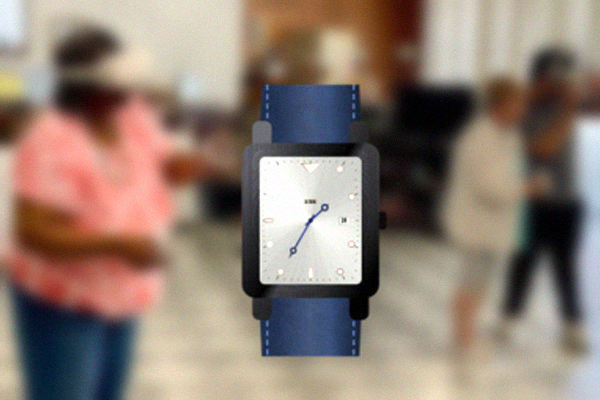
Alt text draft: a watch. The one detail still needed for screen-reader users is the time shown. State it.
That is 1:35
